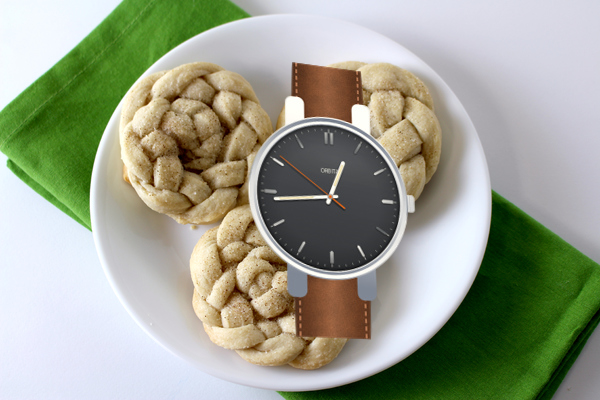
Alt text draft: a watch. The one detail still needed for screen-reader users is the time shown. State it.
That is 12:43:51
